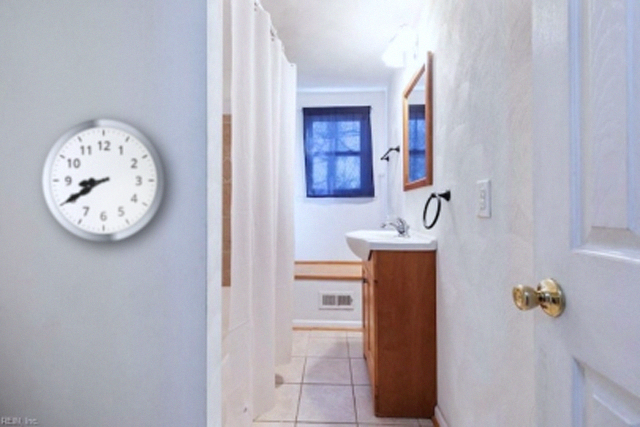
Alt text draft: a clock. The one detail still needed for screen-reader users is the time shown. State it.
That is 8:40
